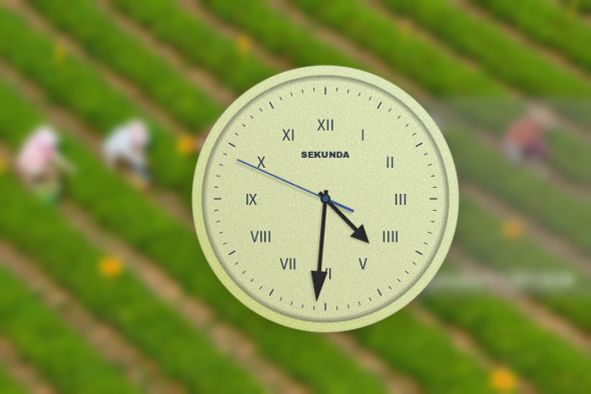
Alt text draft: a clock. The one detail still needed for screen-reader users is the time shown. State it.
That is 4:30:49
